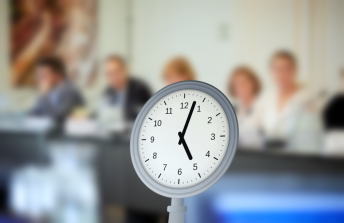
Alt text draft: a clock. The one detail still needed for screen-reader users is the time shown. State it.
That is 5:03
